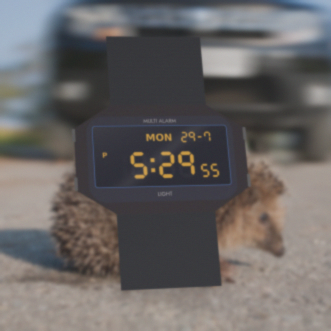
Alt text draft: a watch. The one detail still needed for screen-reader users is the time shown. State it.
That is 5:29:55
